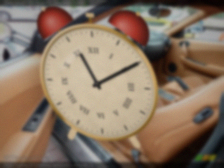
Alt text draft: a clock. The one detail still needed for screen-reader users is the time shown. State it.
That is 11:10
